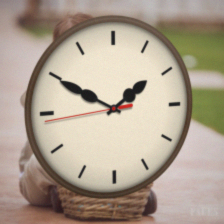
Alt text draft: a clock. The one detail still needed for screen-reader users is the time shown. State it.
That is 1:49:44
